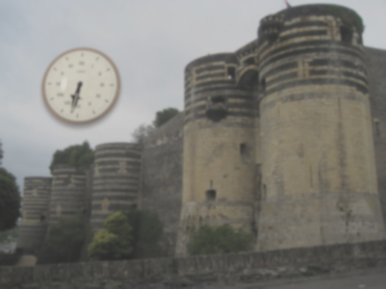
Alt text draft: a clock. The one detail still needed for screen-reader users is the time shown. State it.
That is 6:32
